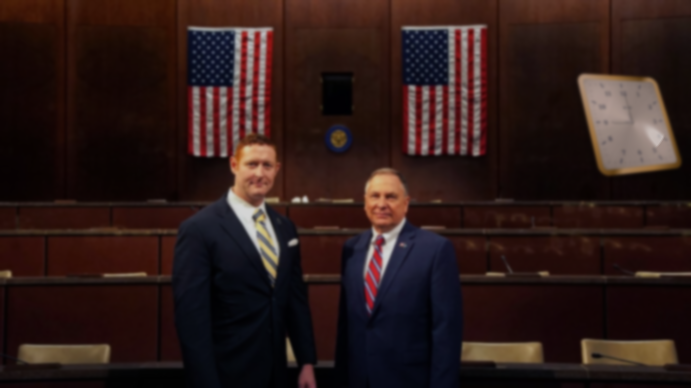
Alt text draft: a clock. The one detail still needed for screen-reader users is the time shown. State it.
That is 9:00
